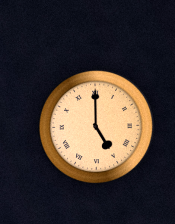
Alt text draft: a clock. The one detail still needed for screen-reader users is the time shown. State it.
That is 5:00
